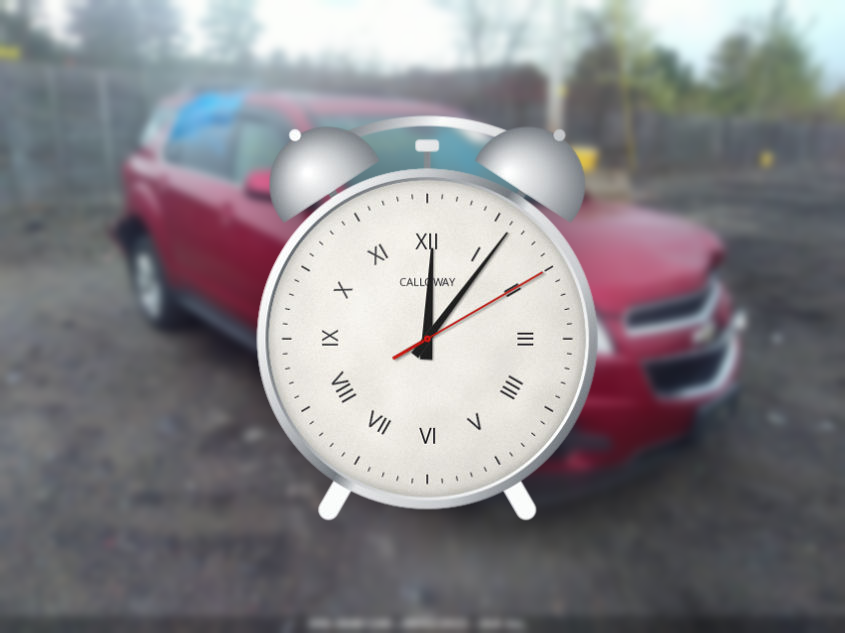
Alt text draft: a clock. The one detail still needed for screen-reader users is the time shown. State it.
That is 12:06:10
